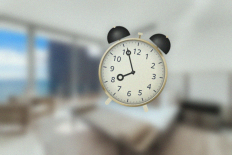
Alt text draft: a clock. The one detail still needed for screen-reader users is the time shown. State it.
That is 7:56
